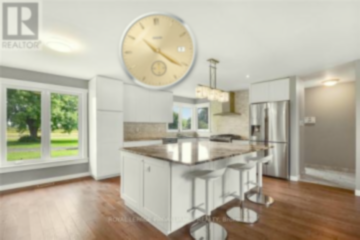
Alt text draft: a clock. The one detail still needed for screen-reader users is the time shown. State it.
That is 10:21
